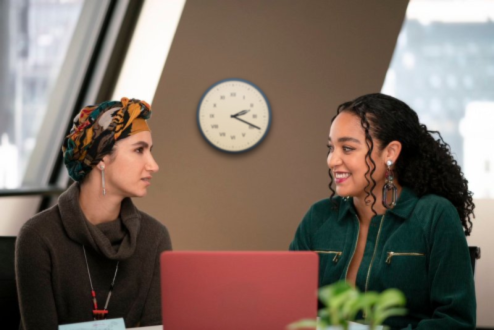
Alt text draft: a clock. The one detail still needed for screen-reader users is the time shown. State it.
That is 2:19
